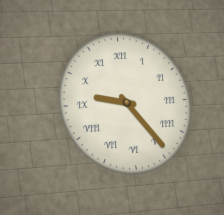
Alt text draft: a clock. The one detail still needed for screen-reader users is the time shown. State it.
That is 9:24
